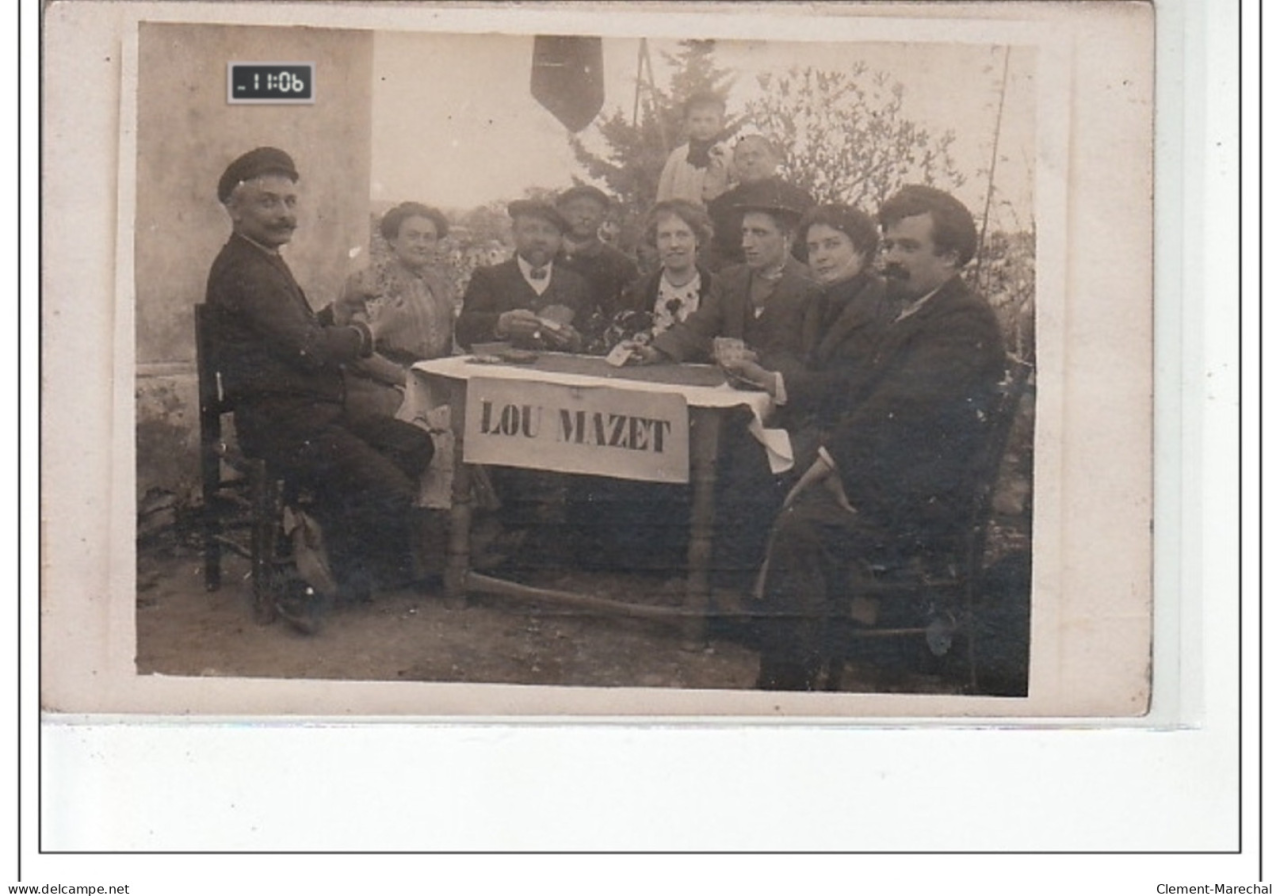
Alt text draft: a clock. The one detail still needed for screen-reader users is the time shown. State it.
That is 11:06
